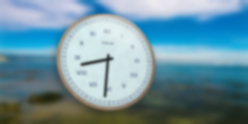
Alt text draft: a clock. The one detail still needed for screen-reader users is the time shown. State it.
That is 8:31
